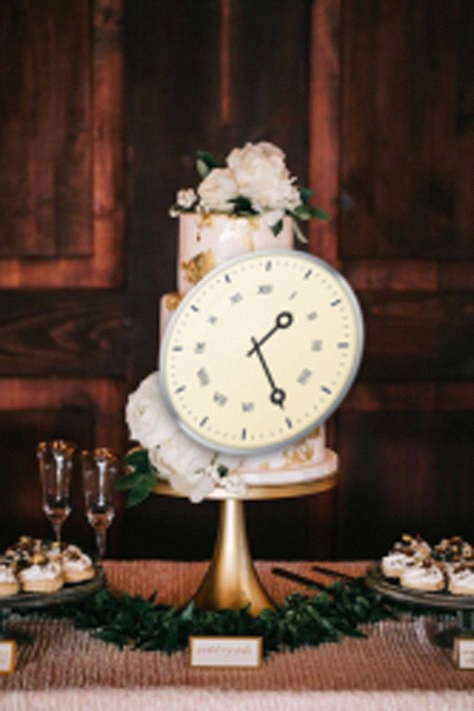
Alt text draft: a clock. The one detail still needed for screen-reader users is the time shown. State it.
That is 1:25
